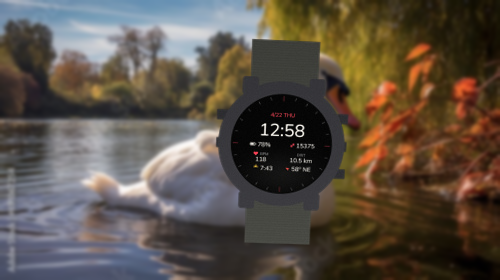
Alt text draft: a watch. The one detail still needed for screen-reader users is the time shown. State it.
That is 12:58
